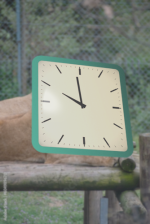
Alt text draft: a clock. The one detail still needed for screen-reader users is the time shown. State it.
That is 9:59
